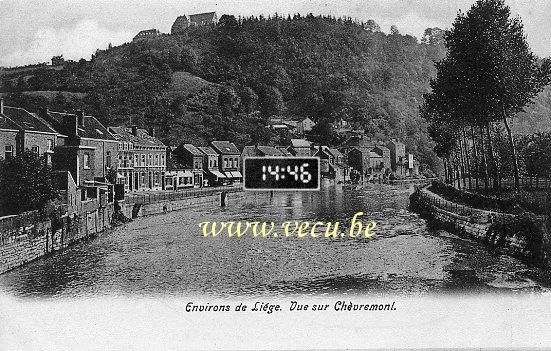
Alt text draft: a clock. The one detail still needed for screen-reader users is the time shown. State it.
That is 14:46
